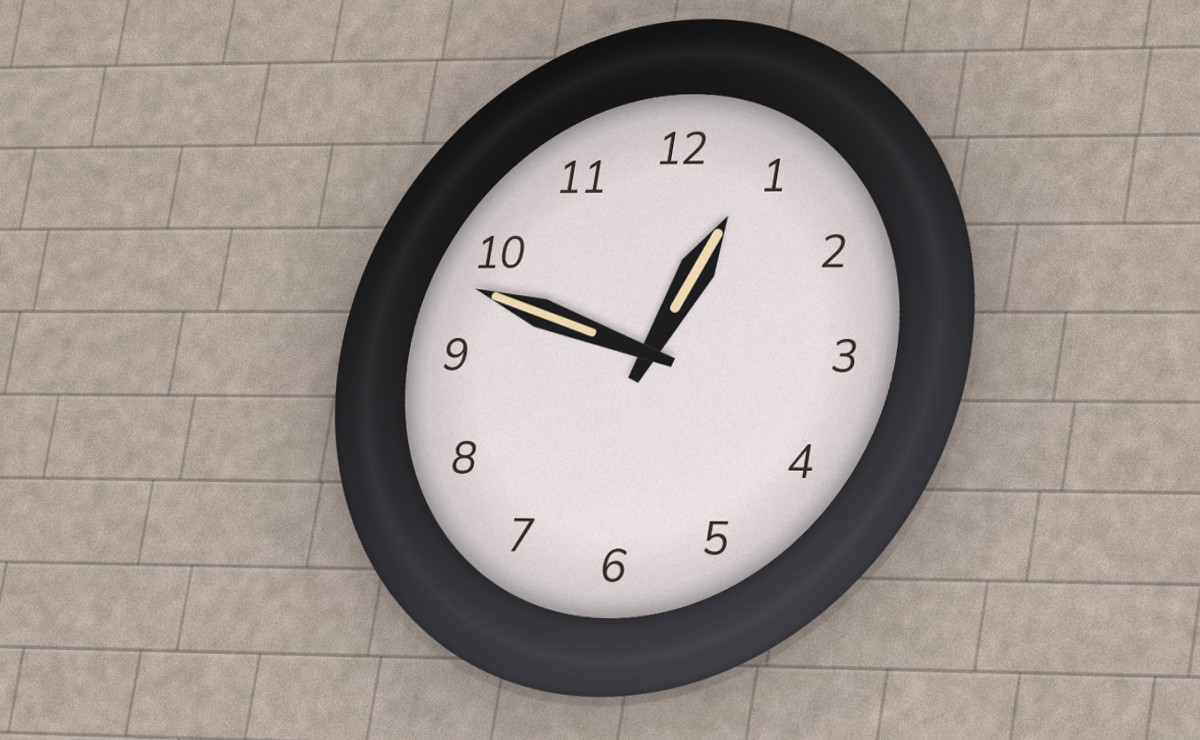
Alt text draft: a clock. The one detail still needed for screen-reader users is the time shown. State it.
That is 12:48
